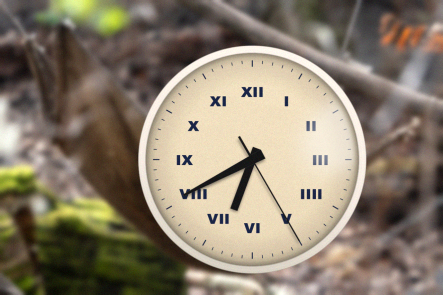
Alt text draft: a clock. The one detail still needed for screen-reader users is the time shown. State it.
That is 6:40:25
